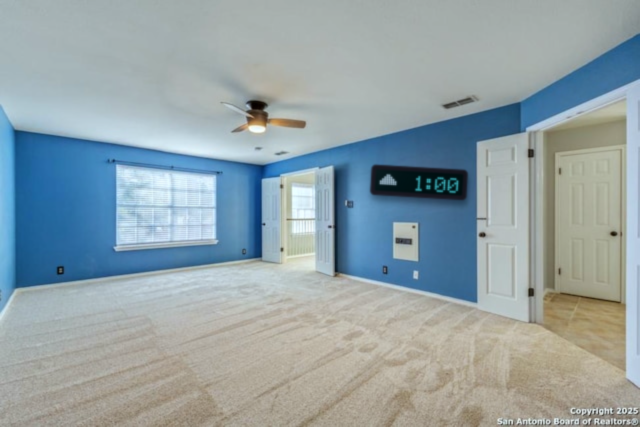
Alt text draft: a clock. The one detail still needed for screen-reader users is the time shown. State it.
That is 1:00
